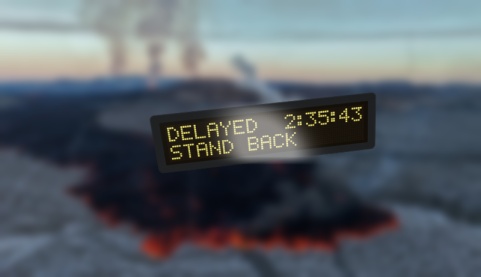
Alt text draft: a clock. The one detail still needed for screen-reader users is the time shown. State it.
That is 2:35:43
